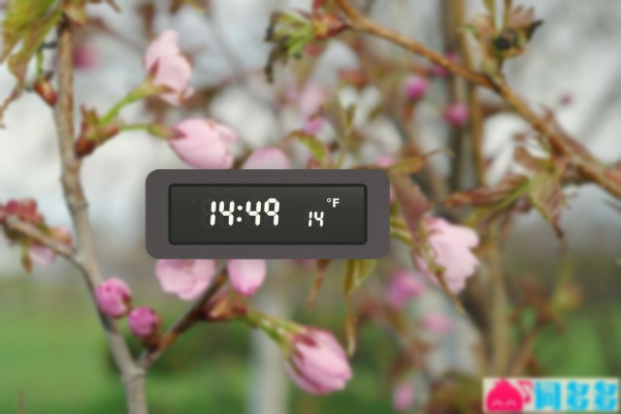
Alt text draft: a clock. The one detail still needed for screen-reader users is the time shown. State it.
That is 14:49
